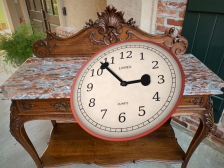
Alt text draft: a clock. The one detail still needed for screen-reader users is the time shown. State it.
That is 2:53
